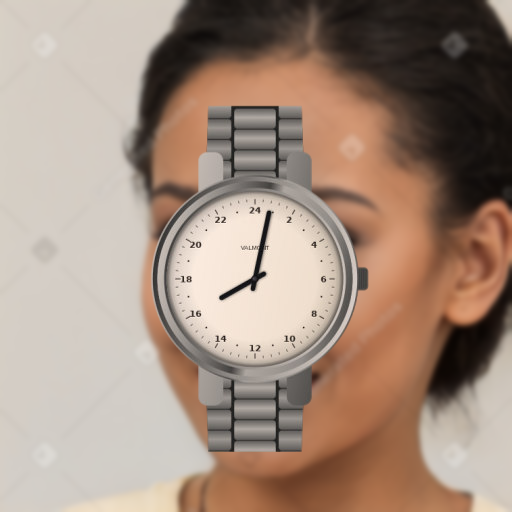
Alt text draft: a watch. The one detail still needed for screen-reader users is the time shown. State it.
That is 16:02
